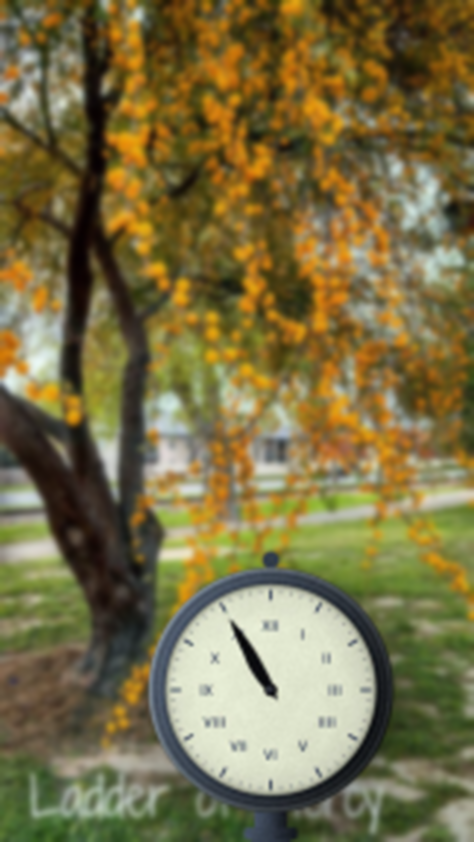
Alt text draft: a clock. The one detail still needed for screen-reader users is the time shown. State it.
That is 10:55
